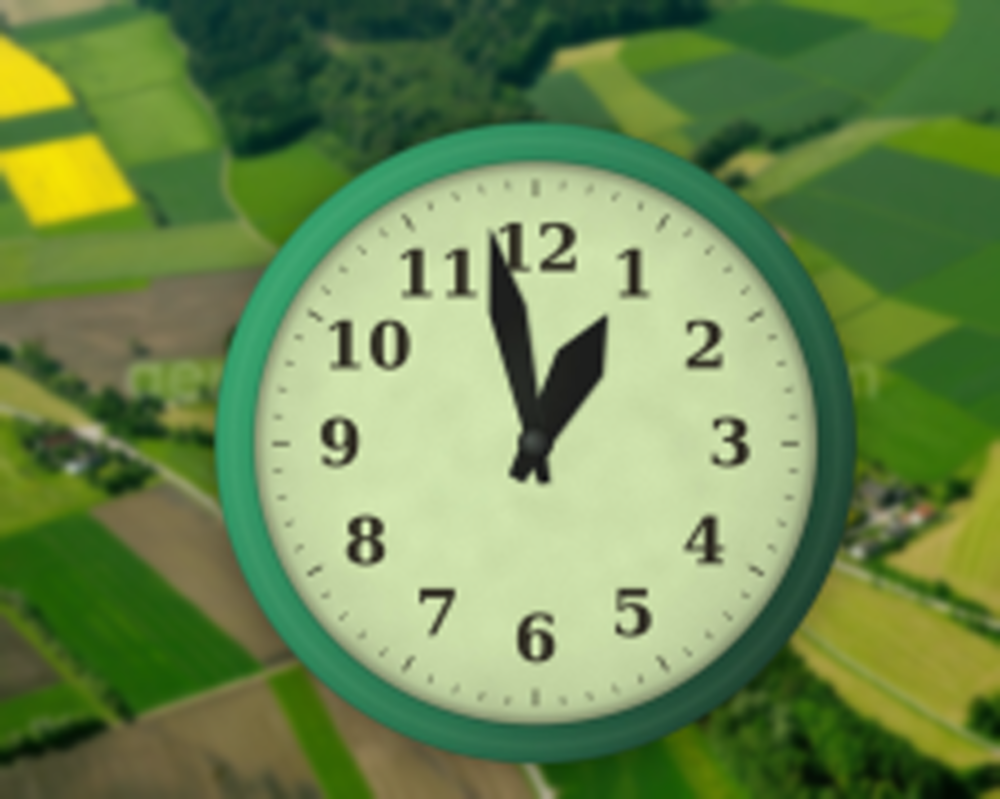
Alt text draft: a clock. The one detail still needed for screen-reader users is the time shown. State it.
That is 12:58
